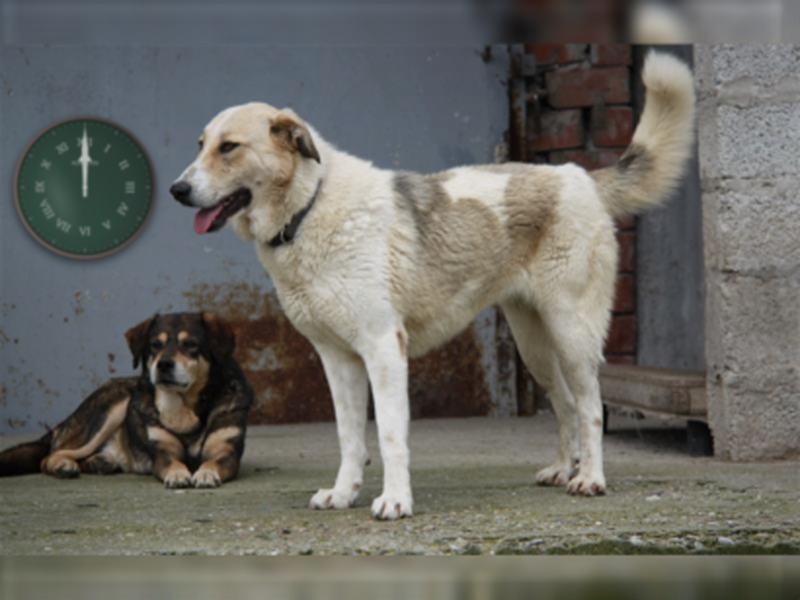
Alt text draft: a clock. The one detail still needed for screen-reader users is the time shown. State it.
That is 12:00
